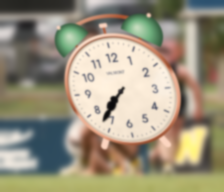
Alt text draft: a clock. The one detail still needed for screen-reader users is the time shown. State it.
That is 7:37
